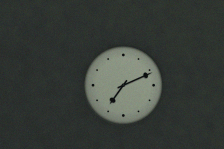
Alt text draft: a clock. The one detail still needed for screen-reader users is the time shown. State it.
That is 7:11
